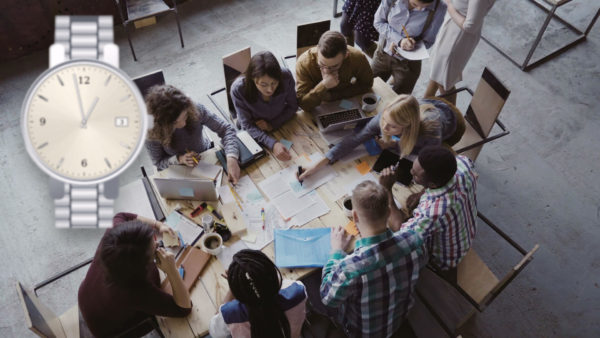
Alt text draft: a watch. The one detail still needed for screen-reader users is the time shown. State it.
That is 12:58
